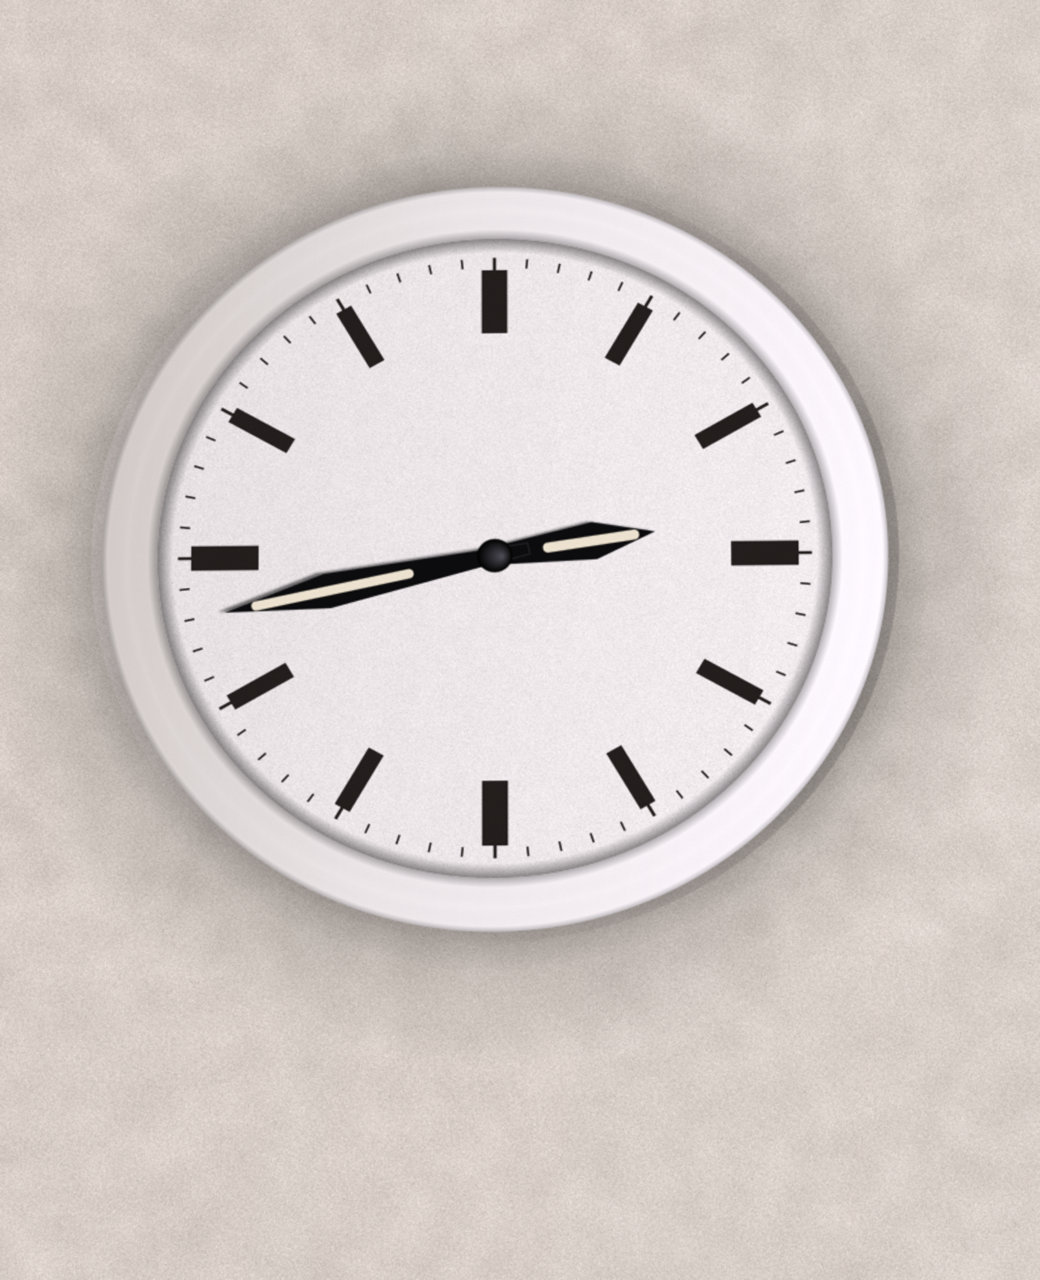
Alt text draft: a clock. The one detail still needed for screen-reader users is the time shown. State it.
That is 2:43
